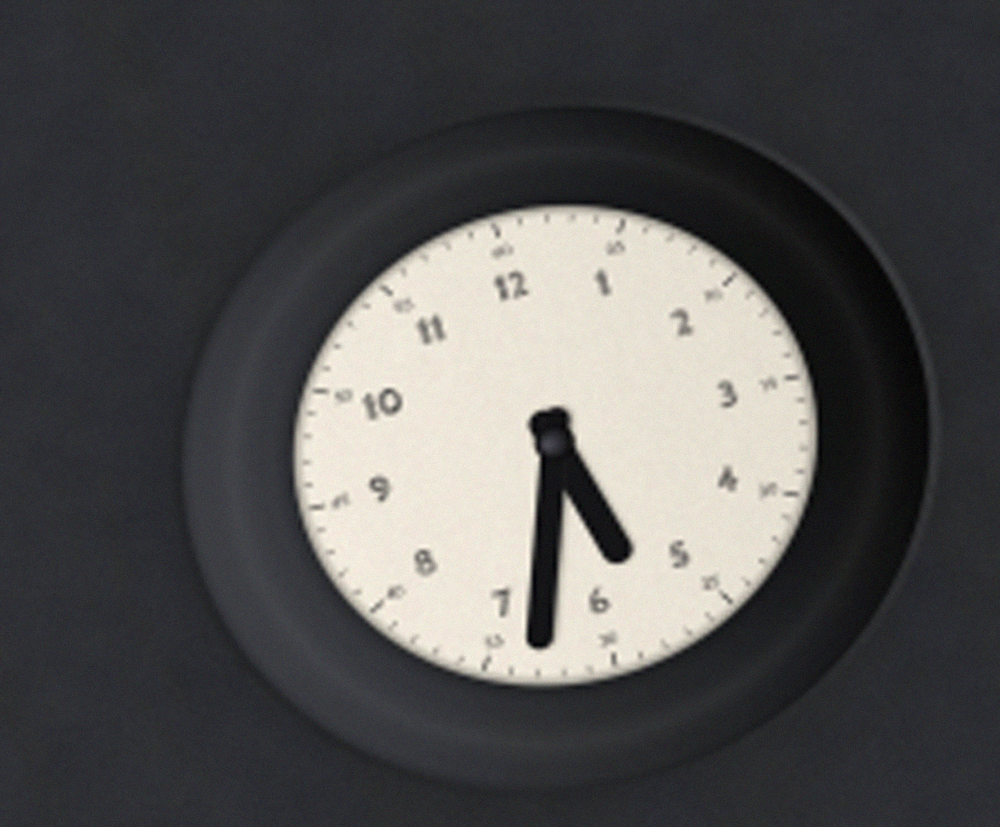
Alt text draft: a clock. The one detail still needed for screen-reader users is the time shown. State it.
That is 5:33
